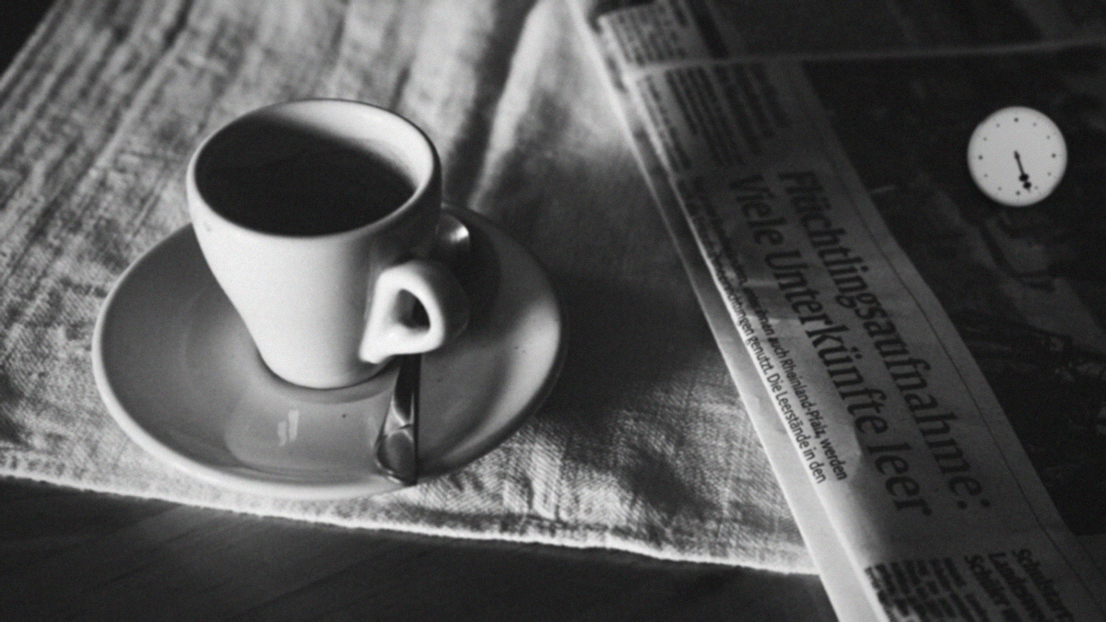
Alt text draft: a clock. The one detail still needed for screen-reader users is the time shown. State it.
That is 5:27
